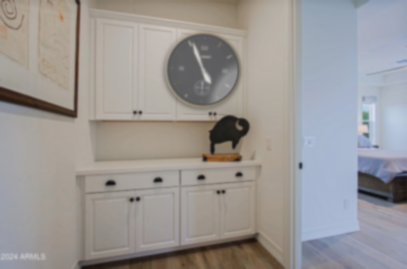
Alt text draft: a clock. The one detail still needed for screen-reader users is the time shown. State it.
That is 4:56
